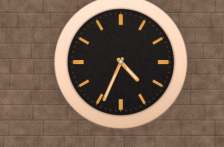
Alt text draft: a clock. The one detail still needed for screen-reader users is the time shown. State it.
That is 4:34
